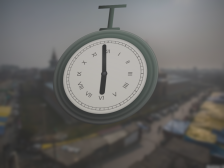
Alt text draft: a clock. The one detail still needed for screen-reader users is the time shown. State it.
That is 5:59
